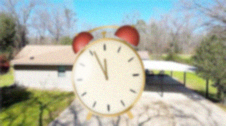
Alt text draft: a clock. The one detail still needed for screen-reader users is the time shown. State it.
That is 11:56
